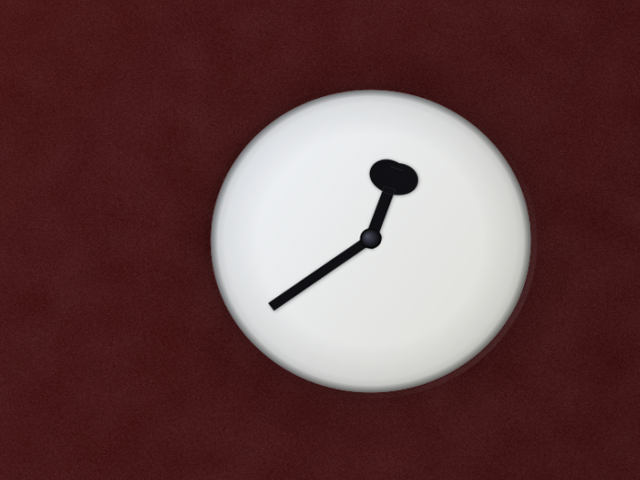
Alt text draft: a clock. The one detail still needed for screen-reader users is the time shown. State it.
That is 12:39
